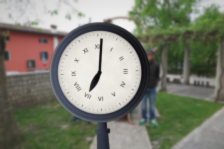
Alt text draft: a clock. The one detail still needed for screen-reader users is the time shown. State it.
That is 7:01
